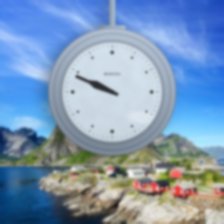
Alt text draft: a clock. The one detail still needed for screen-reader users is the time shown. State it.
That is 9:49
